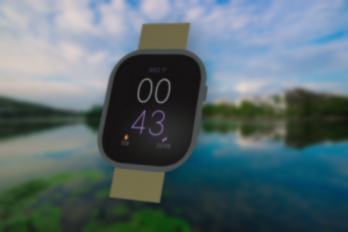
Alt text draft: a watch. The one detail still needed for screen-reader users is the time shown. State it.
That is 0:43
